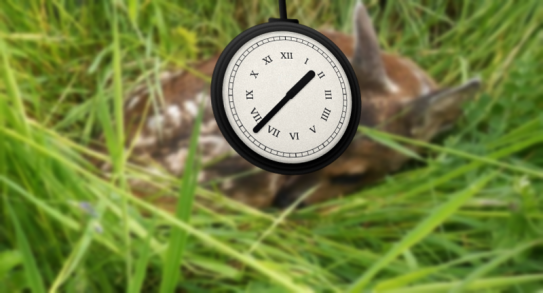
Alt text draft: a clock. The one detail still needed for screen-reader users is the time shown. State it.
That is 1:38
